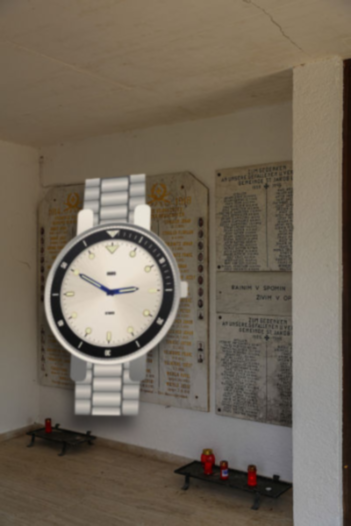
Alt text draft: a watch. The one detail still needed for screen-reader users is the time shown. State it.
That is 2:50
